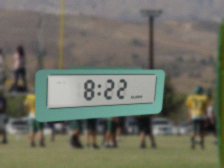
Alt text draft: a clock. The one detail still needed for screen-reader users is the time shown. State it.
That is 8:22
